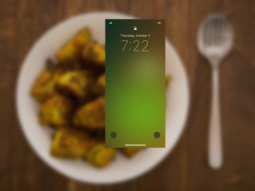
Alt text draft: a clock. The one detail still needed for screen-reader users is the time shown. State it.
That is 7:22
